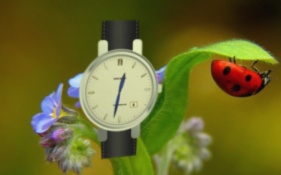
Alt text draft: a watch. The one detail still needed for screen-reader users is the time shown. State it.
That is 12:32
